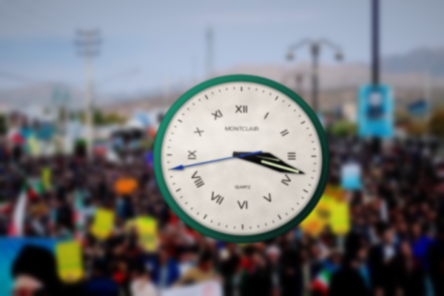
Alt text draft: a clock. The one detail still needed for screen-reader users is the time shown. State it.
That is 3:17:43
